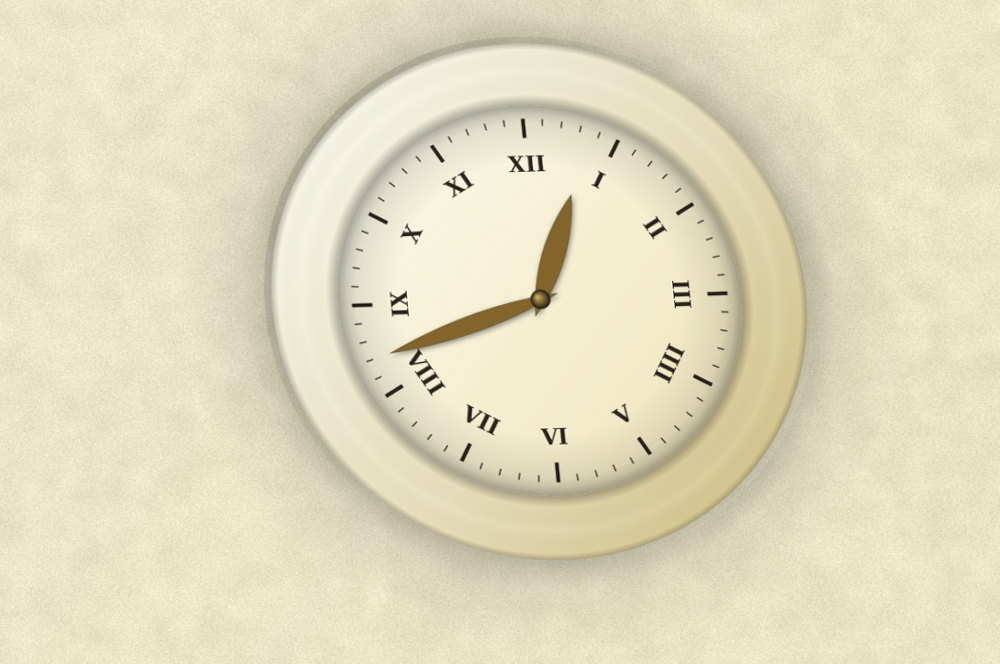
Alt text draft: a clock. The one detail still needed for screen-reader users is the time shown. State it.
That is 12:42
